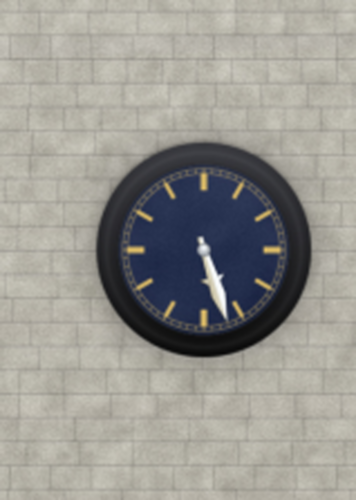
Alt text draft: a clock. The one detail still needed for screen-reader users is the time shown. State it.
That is 5:27
